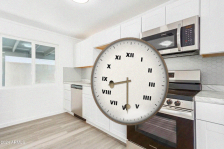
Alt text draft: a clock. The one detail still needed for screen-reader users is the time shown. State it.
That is 8:29
